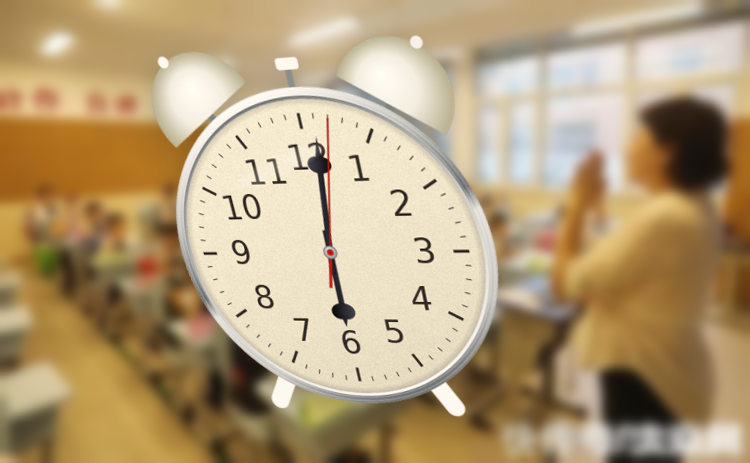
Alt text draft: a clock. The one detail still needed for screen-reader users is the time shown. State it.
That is 6:01:02
